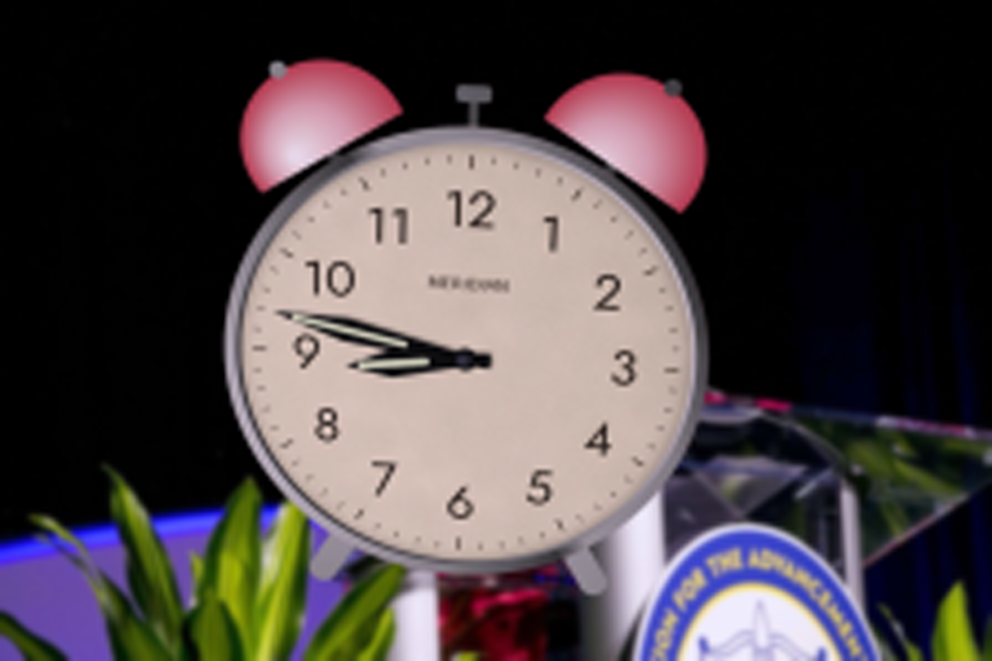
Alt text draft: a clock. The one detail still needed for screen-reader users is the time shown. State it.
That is 8:47
